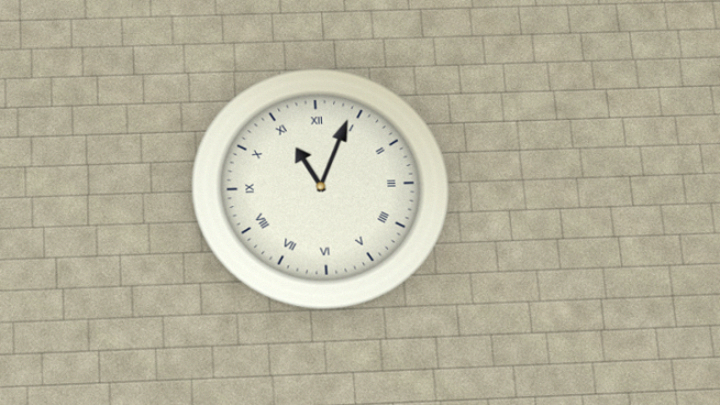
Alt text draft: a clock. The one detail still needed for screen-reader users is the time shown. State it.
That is 11:04
